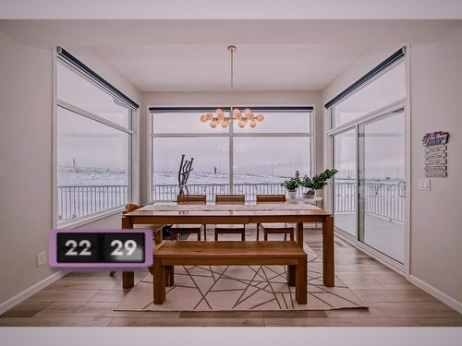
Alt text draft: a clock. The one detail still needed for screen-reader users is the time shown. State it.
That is 22:29
